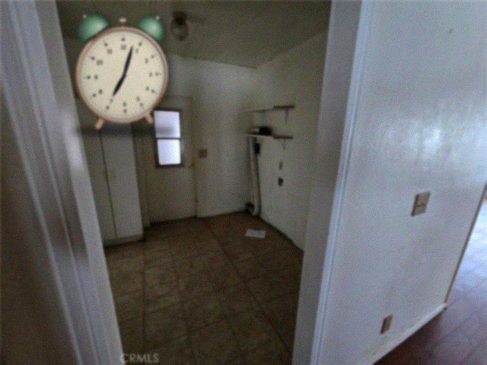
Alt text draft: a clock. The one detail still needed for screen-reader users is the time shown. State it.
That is 7:03
